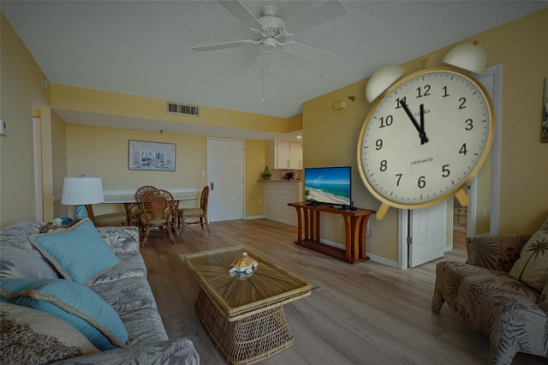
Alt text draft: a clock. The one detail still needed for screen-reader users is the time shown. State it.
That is 11:55
